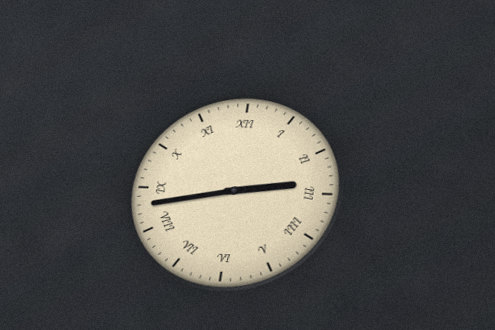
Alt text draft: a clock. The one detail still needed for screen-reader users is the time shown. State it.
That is 2:43
